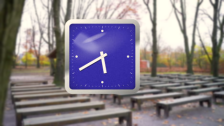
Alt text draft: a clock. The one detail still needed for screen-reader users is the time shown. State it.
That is 5:40
